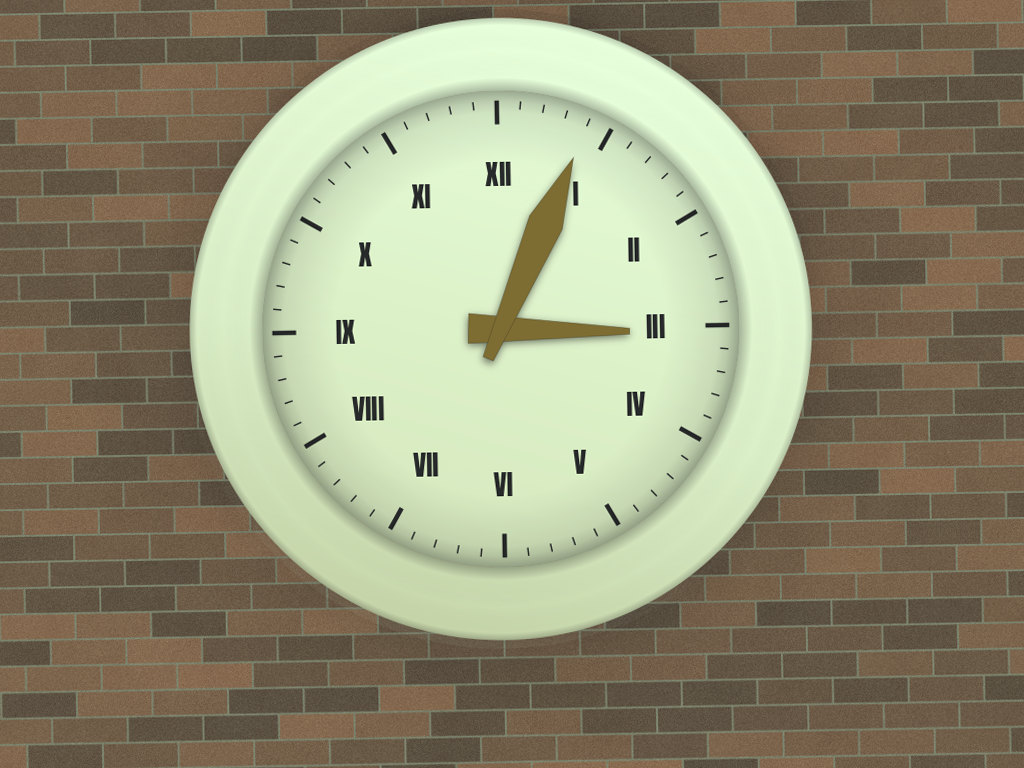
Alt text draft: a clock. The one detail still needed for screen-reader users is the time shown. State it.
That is 3:04
